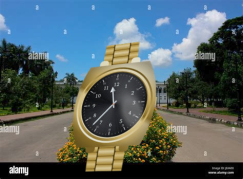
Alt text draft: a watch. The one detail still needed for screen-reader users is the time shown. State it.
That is 11:37
